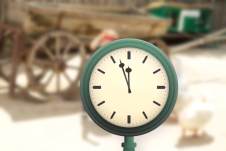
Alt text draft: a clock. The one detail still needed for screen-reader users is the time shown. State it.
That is 11:57
